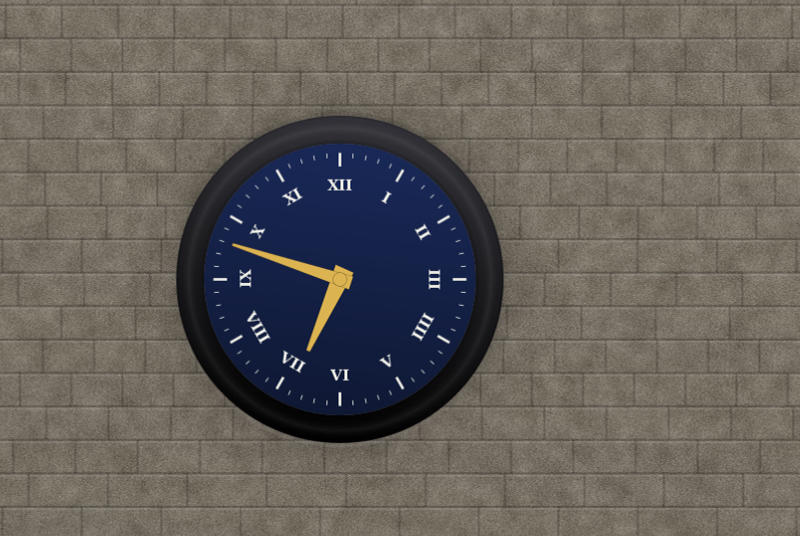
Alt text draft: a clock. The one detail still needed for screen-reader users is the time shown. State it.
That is 6:48
